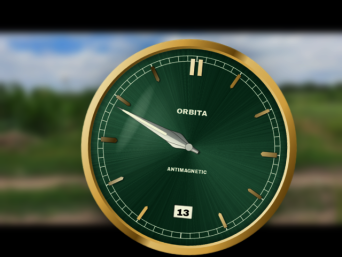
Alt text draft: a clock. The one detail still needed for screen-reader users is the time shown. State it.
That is 9:49
